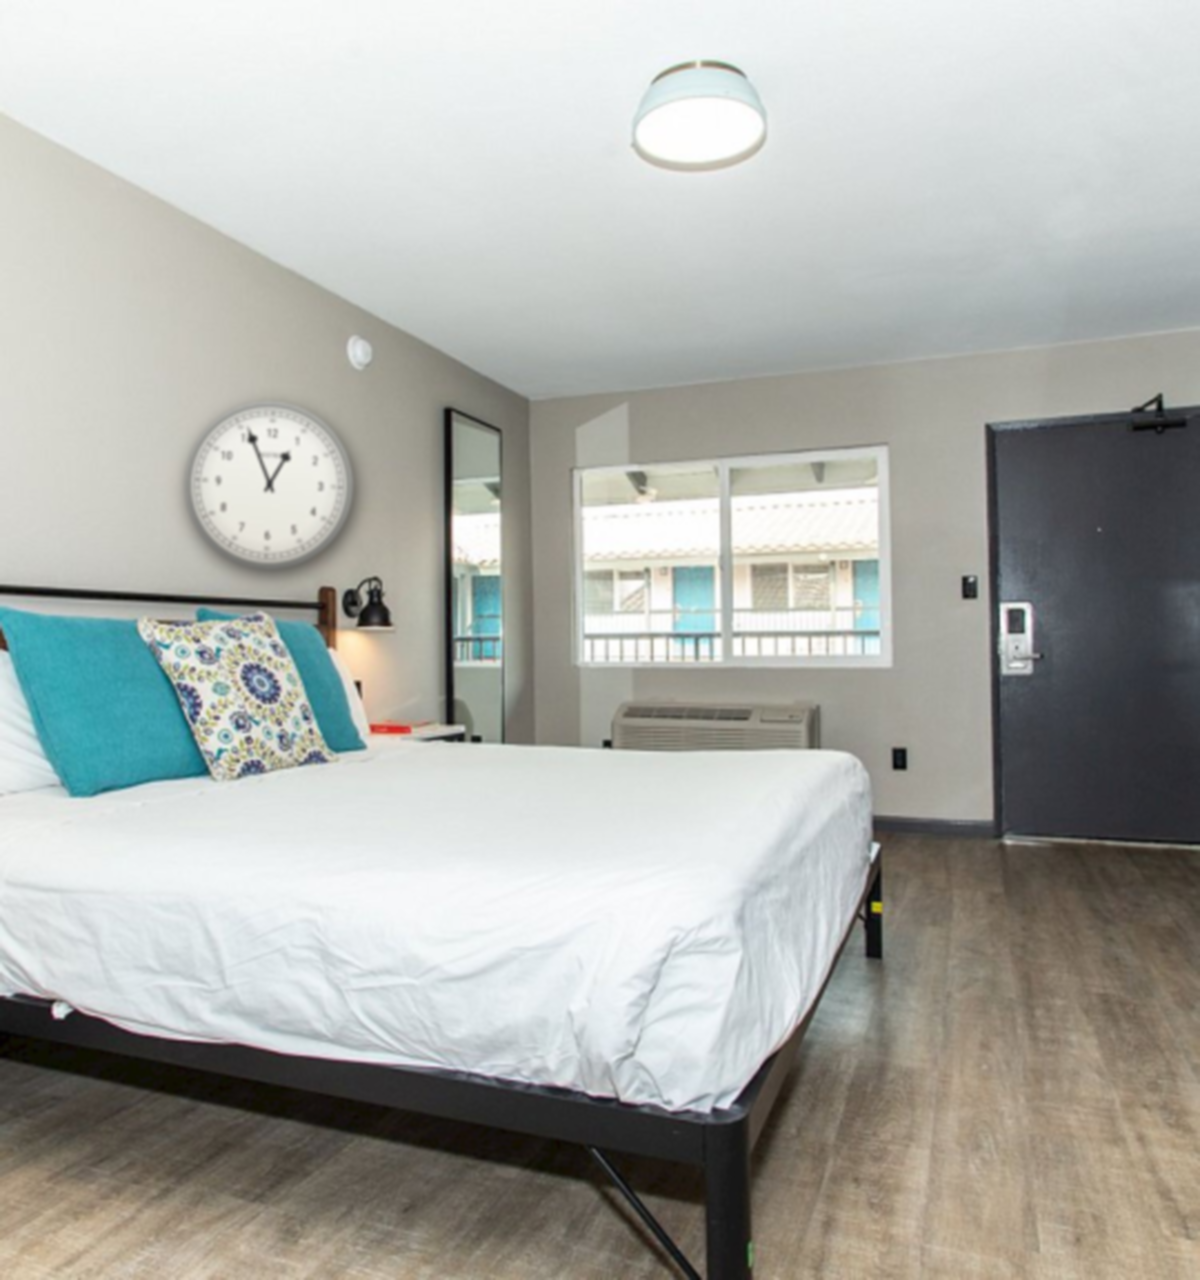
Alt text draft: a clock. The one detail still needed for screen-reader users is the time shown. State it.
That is 12:56
